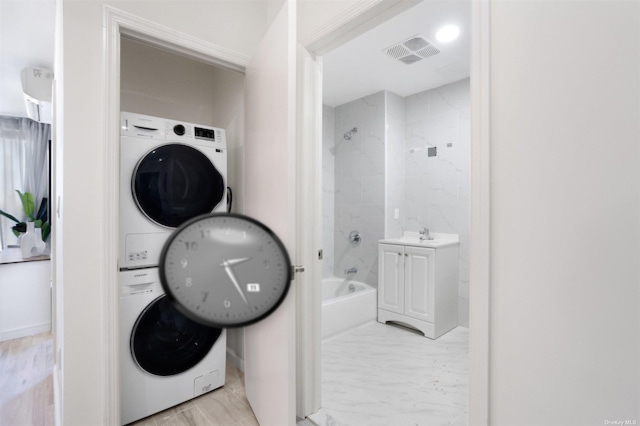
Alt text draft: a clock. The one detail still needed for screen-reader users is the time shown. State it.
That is 2:26
